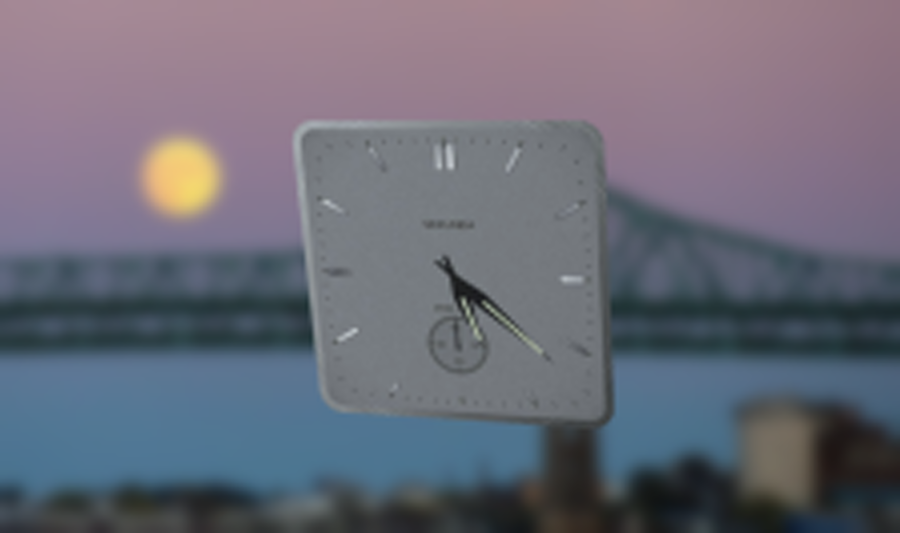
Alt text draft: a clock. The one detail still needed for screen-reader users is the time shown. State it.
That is 5:22
